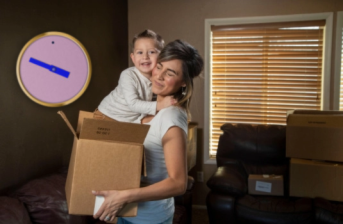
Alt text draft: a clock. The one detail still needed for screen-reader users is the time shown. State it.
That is 3:49
